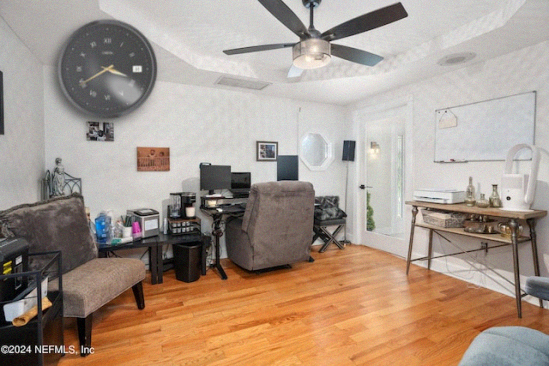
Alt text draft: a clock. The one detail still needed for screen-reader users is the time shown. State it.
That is 3:40
